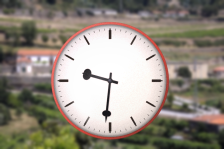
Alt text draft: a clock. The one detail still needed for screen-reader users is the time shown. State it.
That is 9:31
